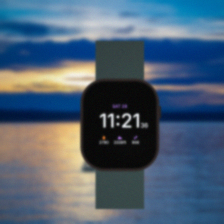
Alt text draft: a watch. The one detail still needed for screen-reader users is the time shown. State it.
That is 11:21
